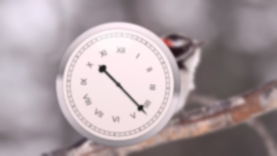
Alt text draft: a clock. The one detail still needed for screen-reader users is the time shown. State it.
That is 10:22
